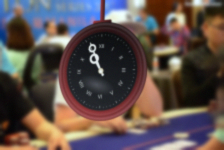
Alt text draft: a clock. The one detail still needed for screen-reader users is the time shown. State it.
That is 10:56
